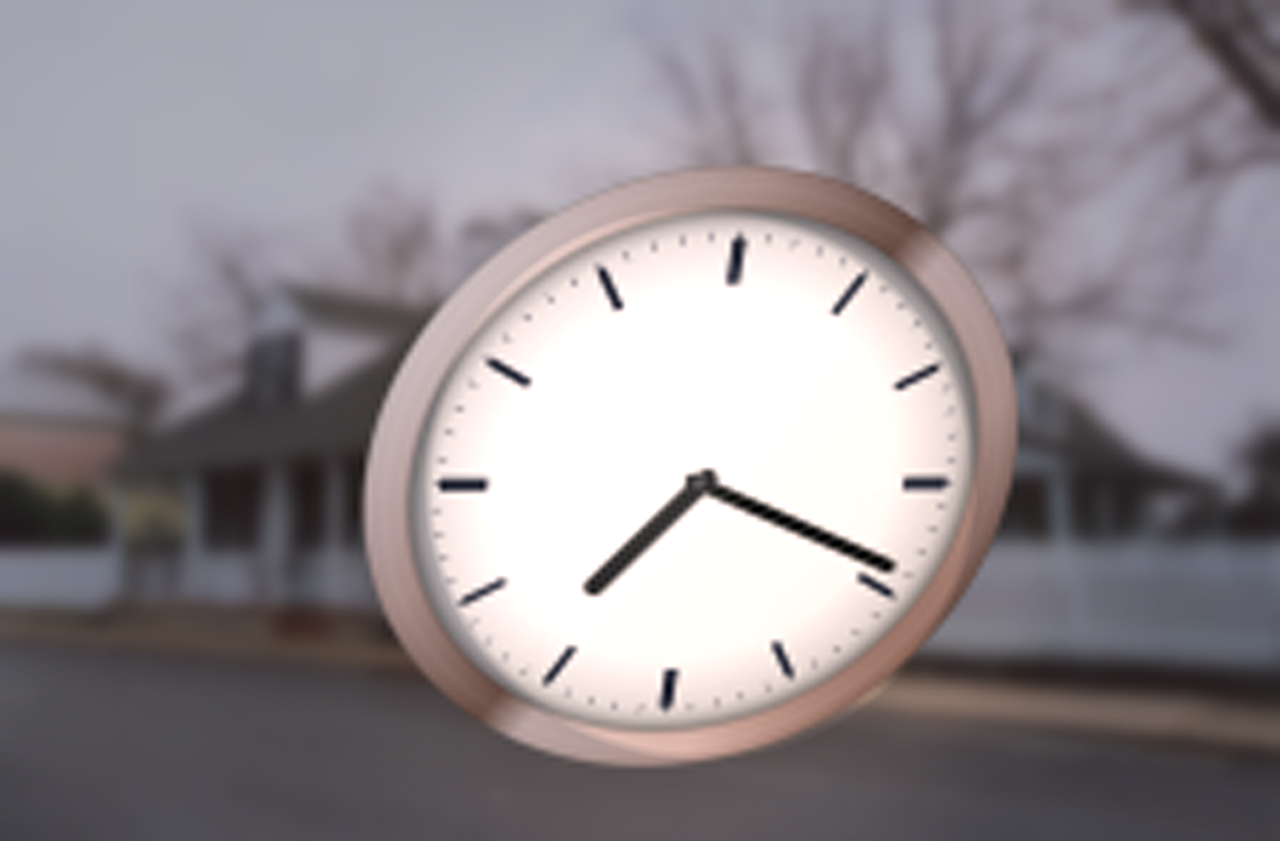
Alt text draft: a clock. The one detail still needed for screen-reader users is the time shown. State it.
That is 7:19
